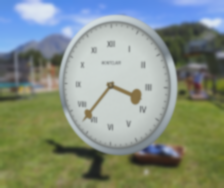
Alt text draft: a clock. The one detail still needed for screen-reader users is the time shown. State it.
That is 3:37
